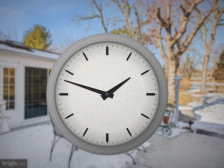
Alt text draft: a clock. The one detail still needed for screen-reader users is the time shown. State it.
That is 1:48
